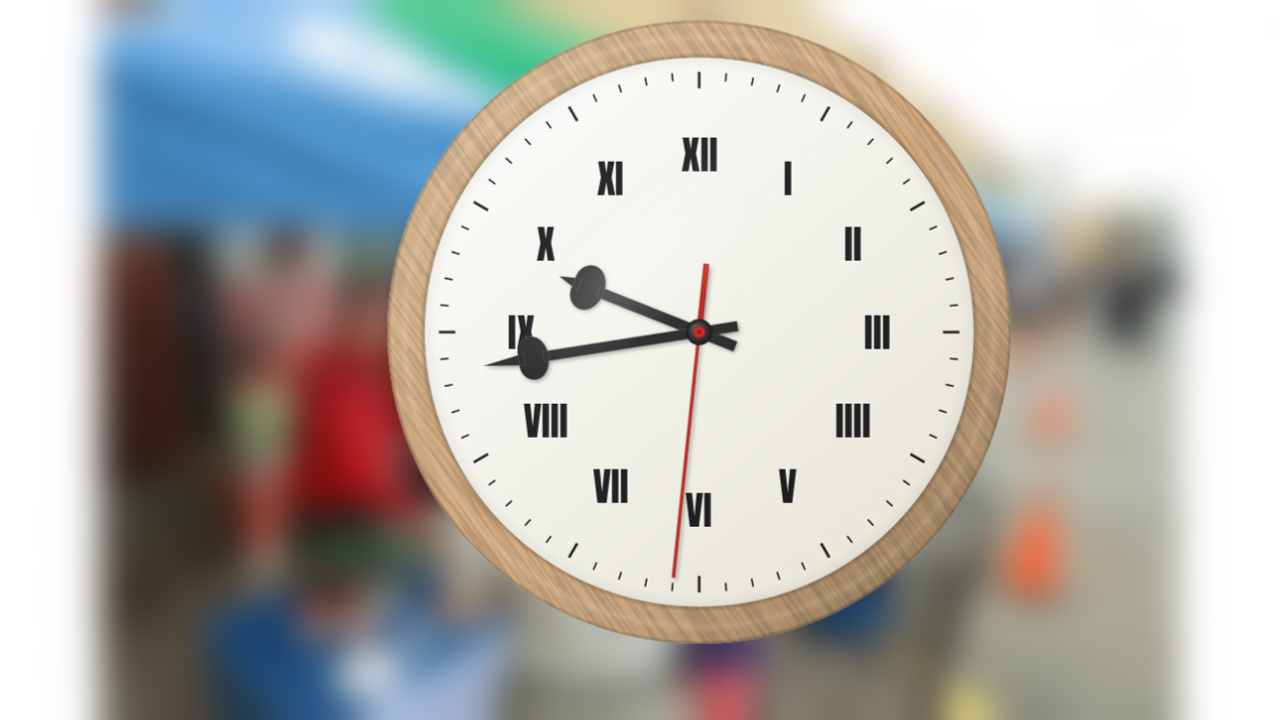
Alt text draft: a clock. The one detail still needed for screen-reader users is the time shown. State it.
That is 9:43:31
